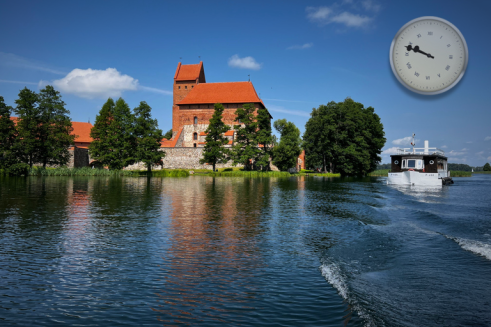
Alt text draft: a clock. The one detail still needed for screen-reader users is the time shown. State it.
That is 9:48
